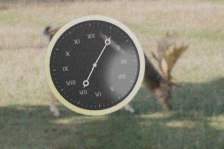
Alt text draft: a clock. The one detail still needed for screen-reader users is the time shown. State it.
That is 7:06
